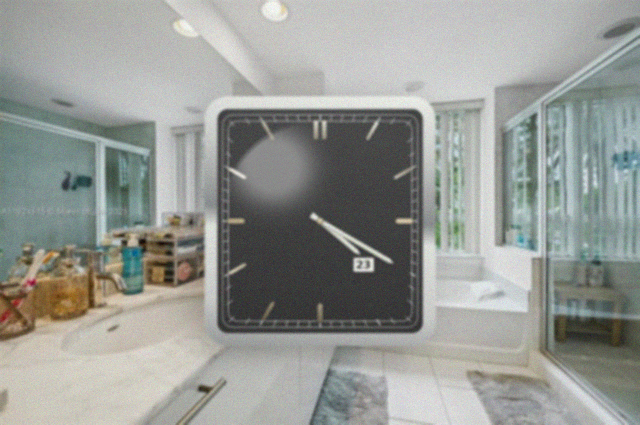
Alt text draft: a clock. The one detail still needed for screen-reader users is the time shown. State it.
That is 4:20
